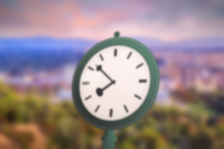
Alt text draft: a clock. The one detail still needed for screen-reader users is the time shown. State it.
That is 7:52
